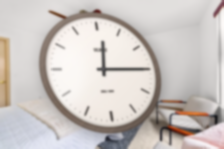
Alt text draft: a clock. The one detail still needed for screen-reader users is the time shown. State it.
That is 12:15
